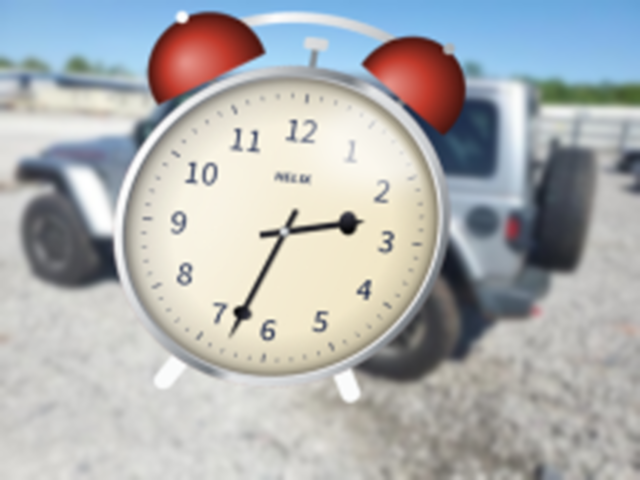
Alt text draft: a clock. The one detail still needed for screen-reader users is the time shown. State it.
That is 2:33
